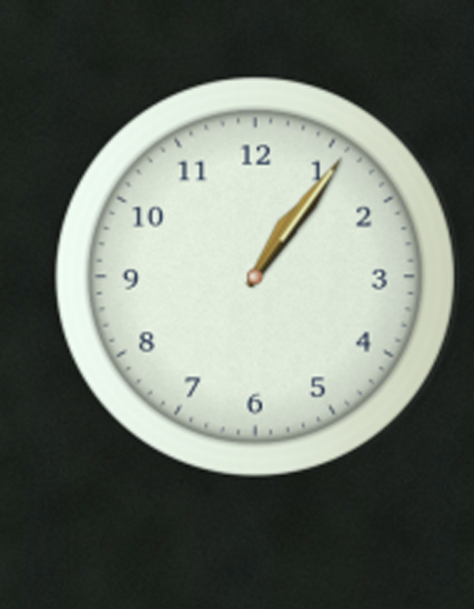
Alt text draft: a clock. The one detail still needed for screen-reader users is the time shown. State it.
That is 1:06
